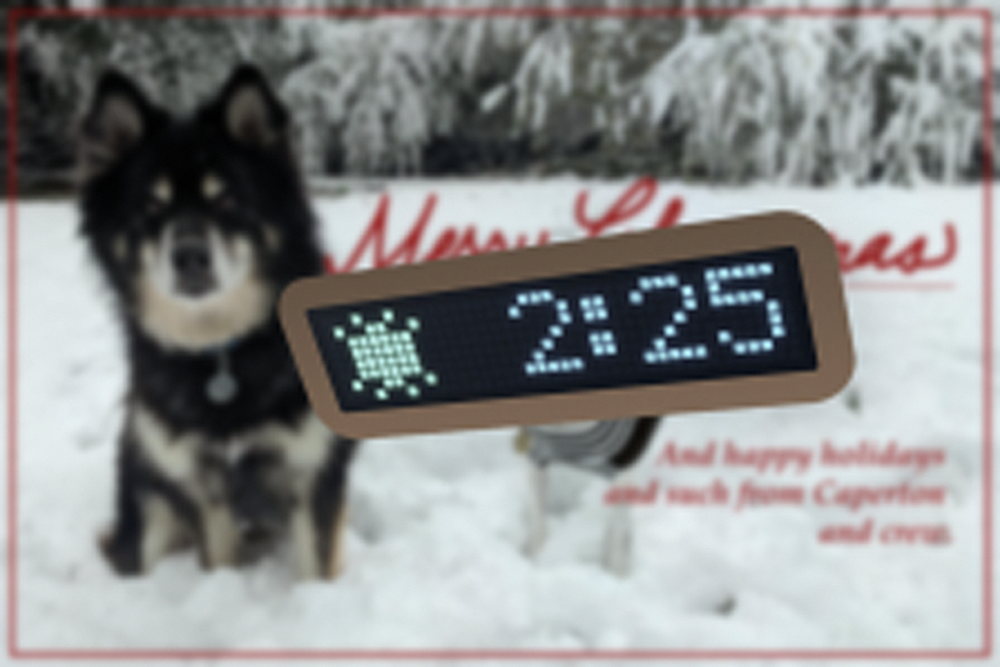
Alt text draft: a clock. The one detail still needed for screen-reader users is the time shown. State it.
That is 2:25
